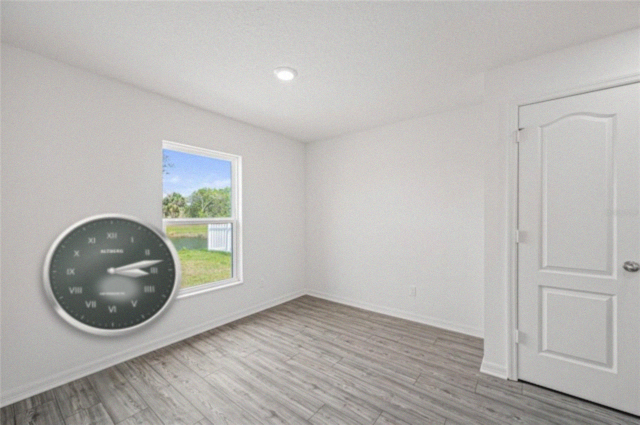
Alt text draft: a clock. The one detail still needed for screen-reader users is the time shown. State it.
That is 3:13
